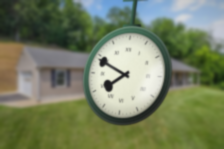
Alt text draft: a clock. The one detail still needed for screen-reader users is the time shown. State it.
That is 7:49
